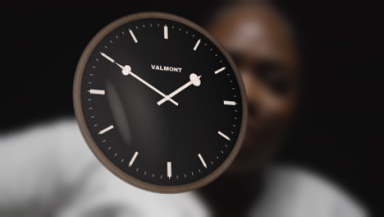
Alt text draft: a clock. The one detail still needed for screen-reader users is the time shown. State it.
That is 1:50
